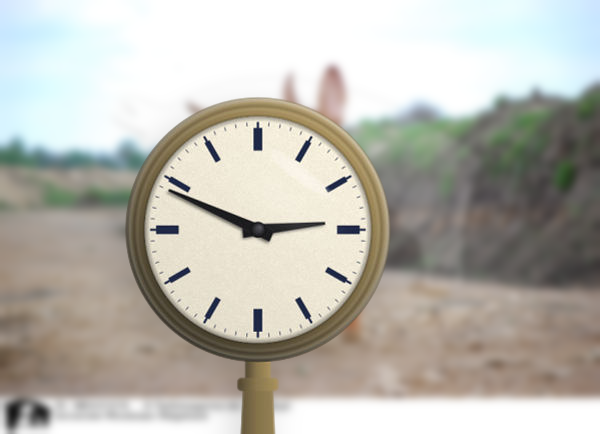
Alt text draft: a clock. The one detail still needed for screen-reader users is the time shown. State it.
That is 2:49
